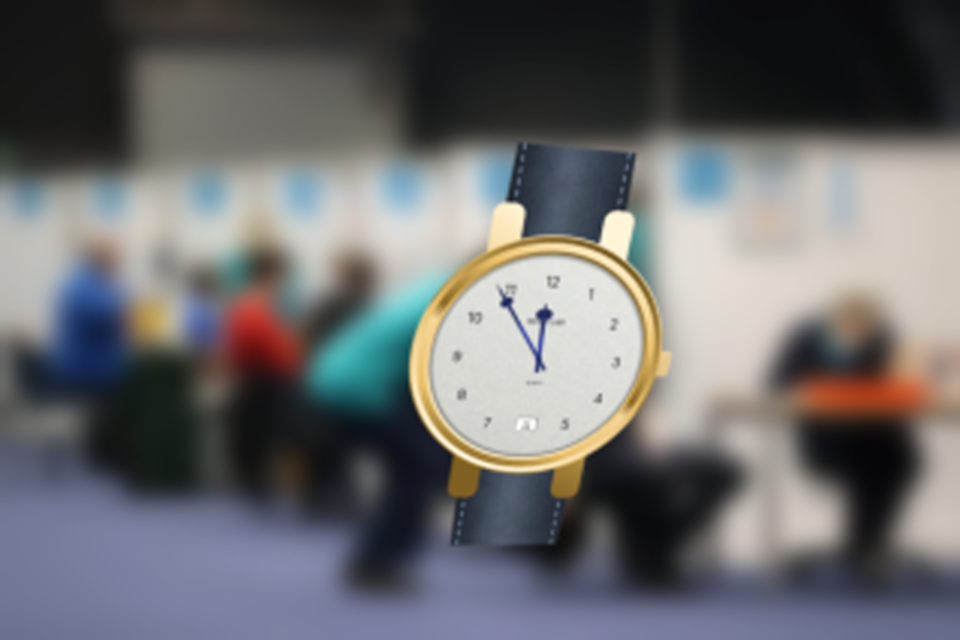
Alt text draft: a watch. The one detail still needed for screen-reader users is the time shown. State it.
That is 11:54
